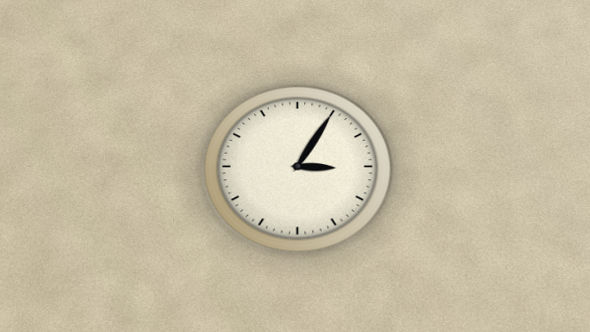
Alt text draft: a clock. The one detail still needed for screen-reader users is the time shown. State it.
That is 3:05
